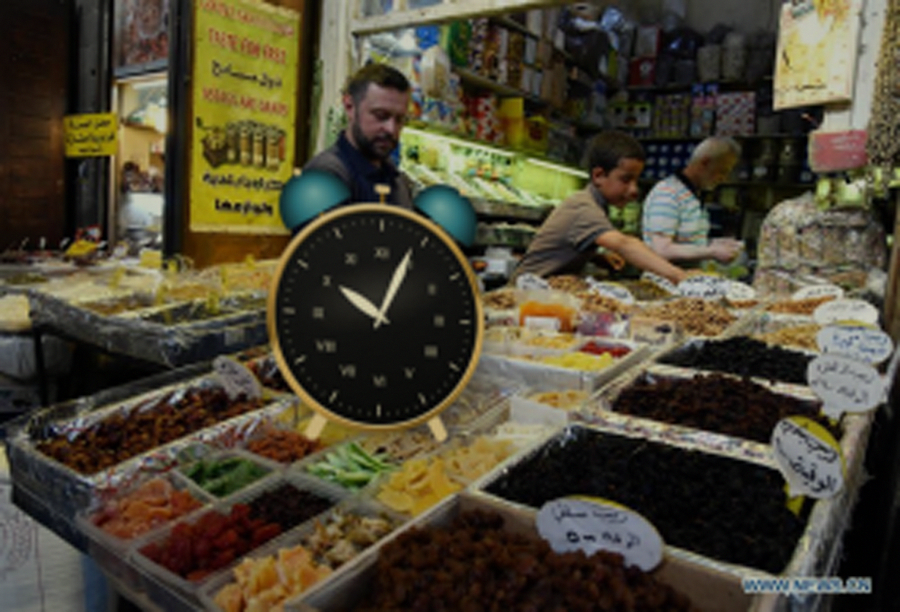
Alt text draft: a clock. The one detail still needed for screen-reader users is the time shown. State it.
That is 10:04
